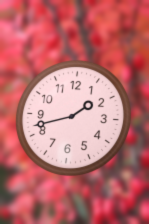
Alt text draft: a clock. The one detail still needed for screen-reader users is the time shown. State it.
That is 1:42
